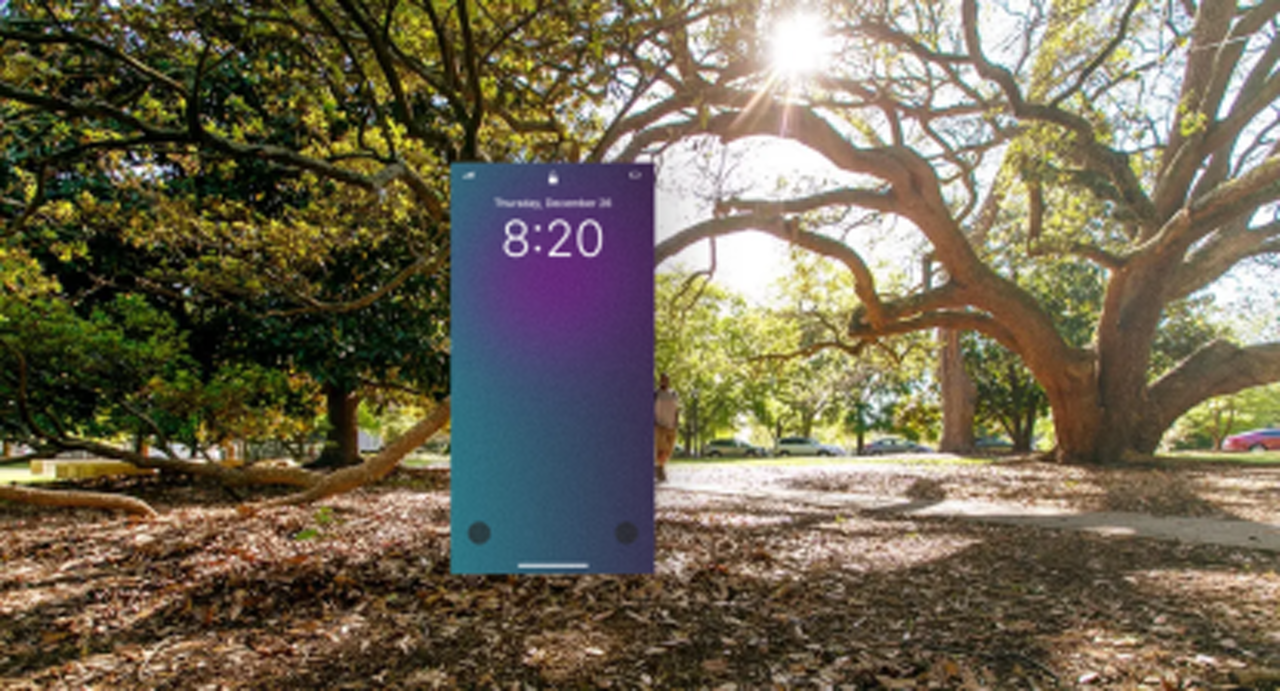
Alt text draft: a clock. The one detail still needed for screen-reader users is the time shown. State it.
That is 8:20
